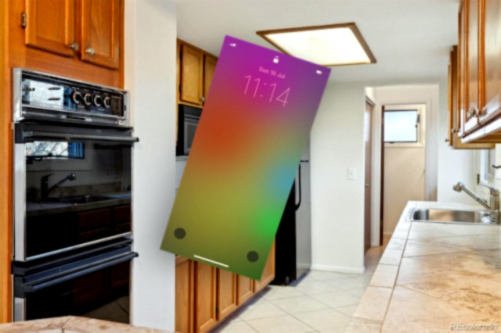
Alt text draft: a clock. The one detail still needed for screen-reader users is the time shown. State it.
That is 11:14
